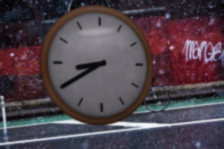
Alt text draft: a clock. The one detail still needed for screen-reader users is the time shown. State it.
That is 8:40
